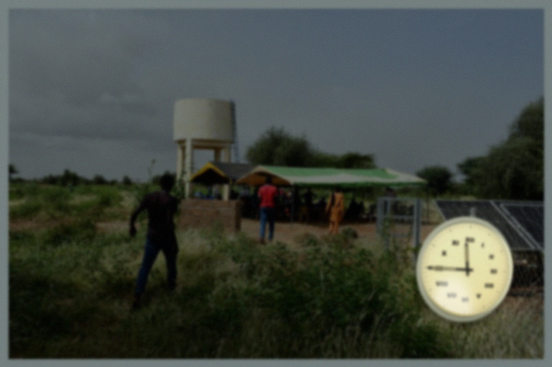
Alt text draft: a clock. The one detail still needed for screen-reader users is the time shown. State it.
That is 11:45
